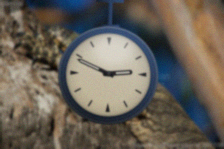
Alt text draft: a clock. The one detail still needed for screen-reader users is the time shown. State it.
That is 2:49
